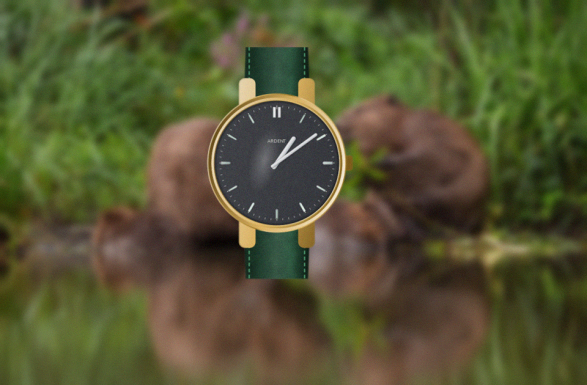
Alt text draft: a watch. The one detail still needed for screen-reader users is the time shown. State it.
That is 1:09
